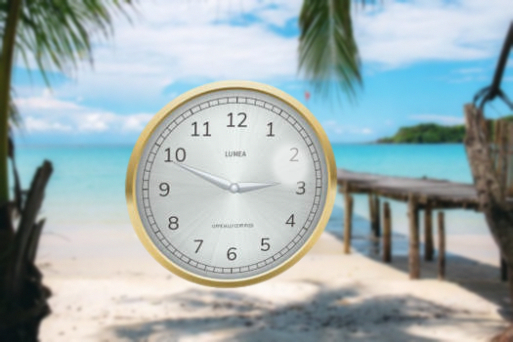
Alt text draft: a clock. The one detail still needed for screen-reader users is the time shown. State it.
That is 2:49
